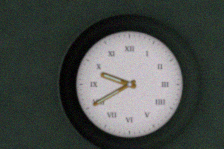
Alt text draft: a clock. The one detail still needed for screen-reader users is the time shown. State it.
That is 9:40
